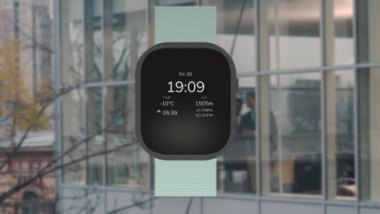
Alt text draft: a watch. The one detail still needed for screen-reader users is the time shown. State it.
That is 19:09
